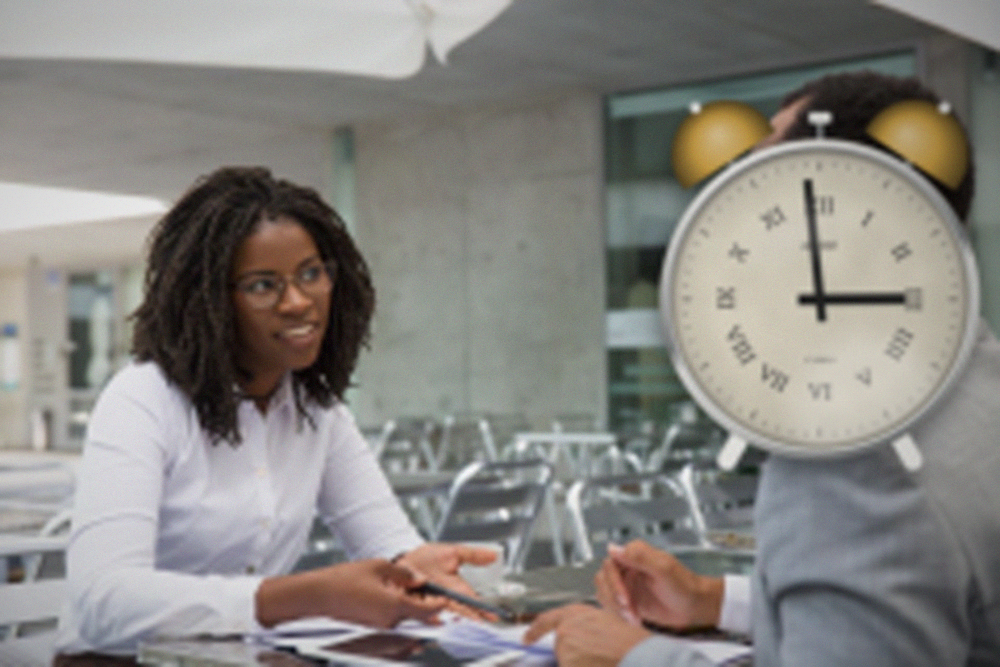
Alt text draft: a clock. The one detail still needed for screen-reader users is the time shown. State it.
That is 2:59
